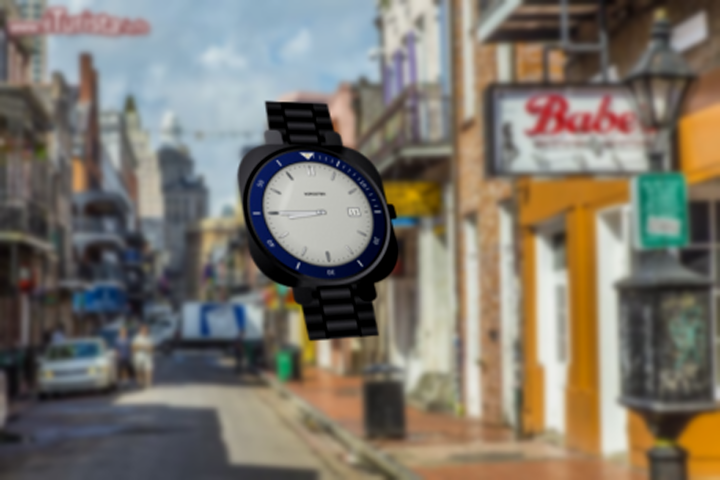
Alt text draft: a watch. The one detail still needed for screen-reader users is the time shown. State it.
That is 8:45
